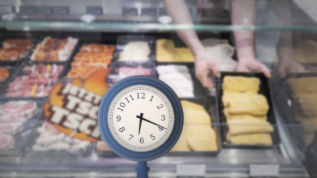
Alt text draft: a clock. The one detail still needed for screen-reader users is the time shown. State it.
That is 6:19
